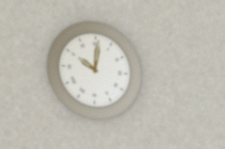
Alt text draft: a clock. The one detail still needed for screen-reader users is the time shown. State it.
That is 10:01
